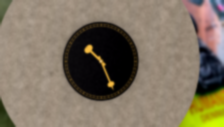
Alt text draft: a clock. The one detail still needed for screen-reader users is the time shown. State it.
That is 10:26
